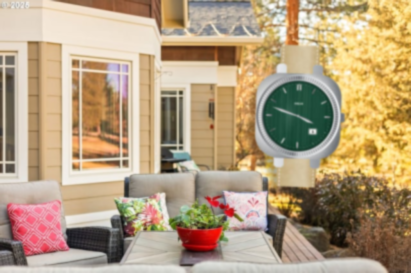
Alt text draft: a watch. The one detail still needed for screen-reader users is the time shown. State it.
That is 3:48
